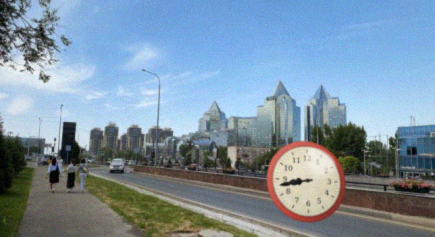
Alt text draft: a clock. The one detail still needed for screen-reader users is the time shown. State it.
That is 8:43
